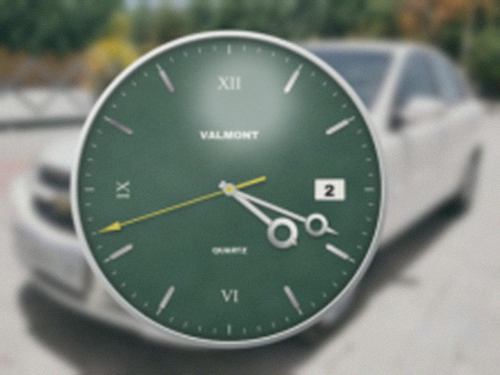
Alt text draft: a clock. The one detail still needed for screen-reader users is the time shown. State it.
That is 4:18:42
